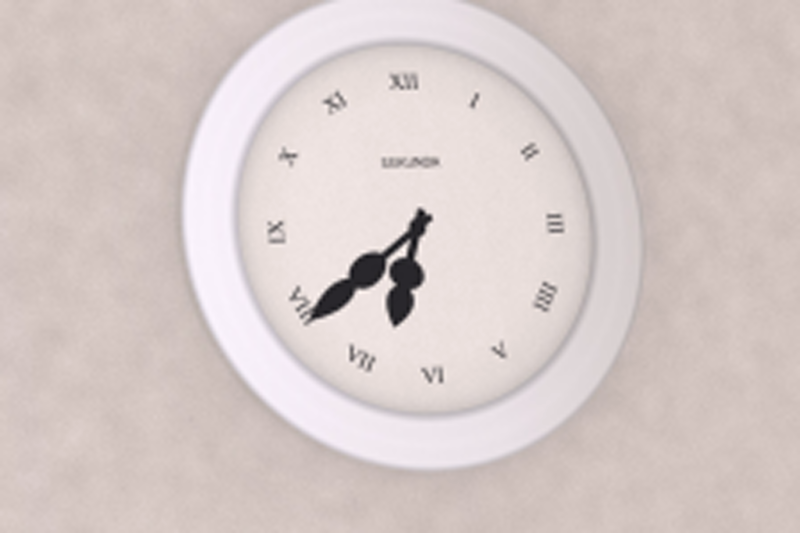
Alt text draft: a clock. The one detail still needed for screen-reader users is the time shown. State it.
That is 6:39
